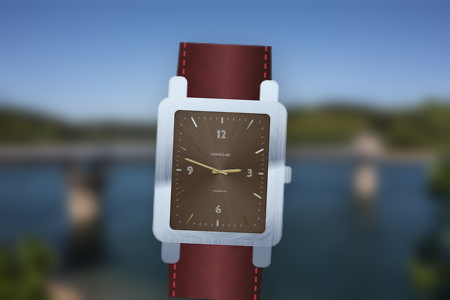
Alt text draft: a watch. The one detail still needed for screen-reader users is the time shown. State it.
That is 2:48
